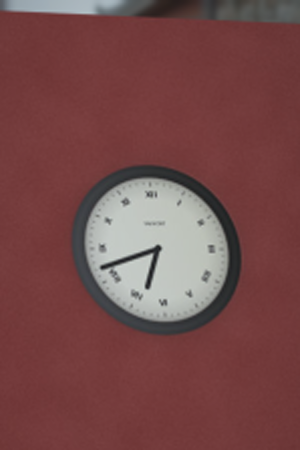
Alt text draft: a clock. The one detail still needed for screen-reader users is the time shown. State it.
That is 6:42
